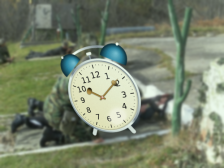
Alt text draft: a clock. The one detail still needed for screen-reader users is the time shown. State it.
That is 10:09
